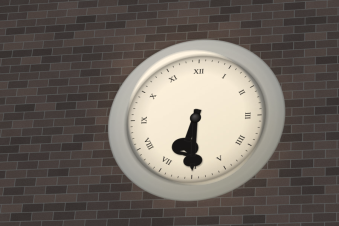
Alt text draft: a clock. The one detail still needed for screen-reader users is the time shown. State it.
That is 6:30
